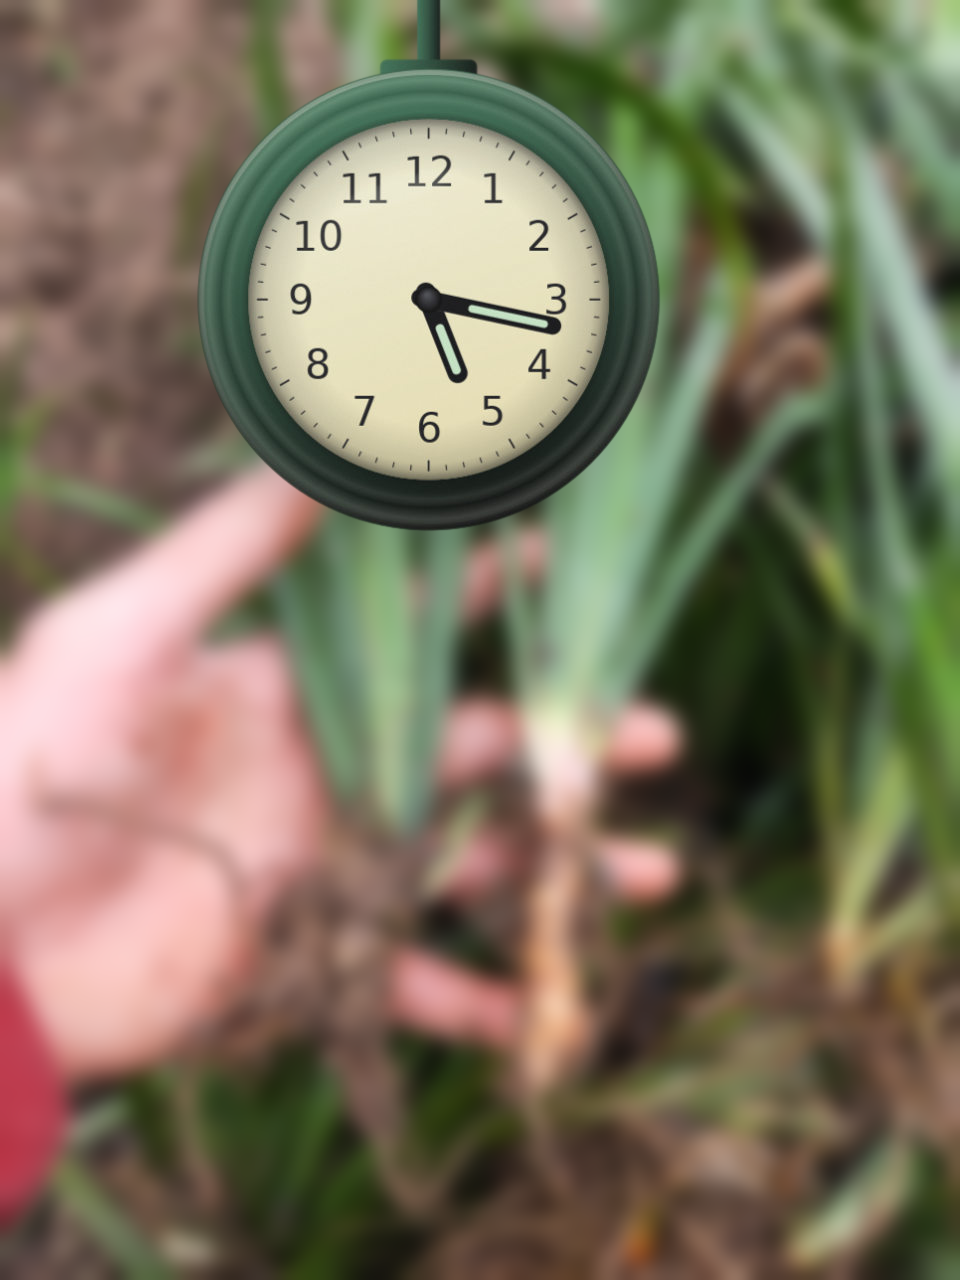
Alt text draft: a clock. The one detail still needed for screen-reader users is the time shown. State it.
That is 5:17
